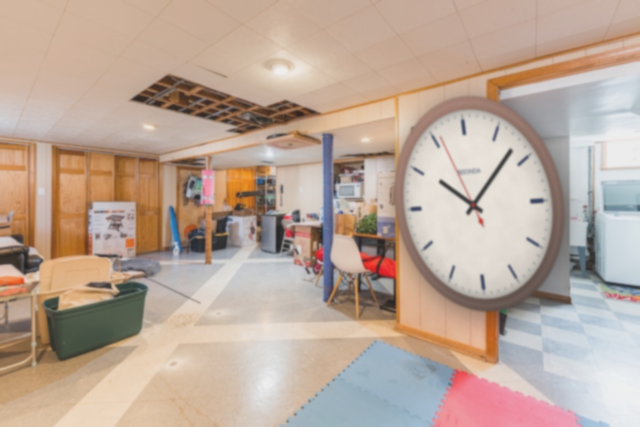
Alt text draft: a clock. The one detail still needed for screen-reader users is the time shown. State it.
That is 10:07:56
